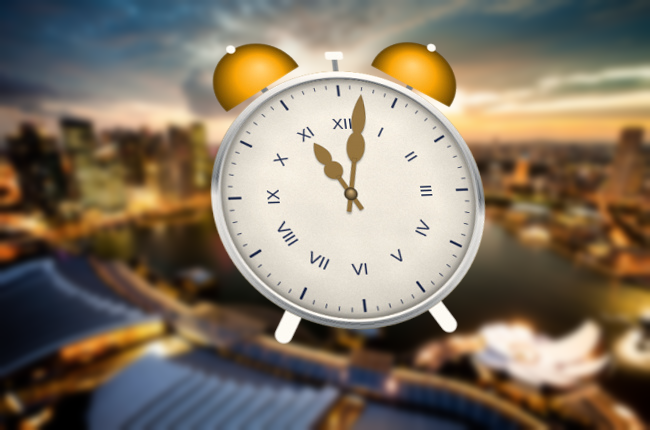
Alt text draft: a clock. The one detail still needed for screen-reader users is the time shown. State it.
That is 11:02
